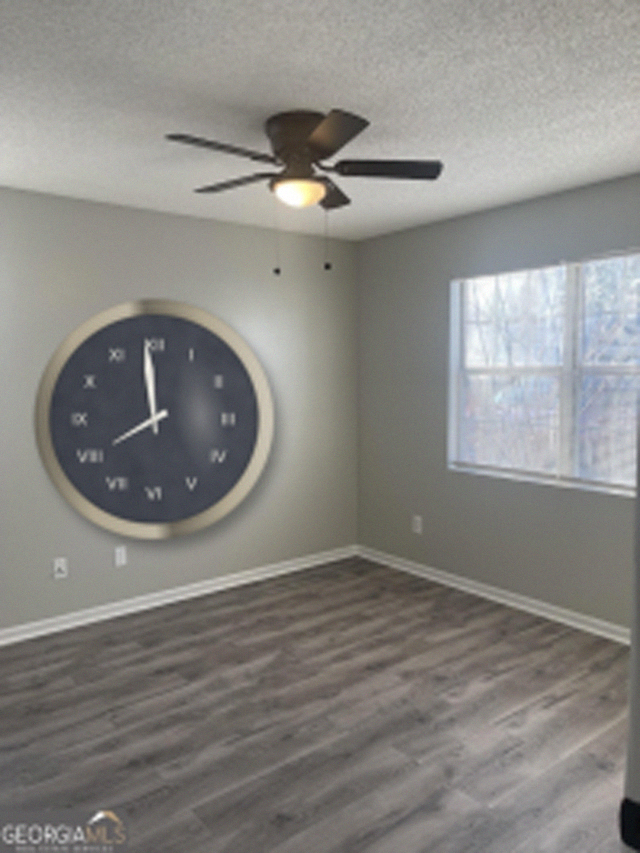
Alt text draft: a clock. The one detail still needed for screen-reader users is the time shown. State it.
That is 7:59
